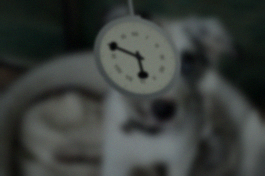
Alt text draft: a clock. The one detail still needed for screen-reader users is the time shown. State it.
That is 5:49
